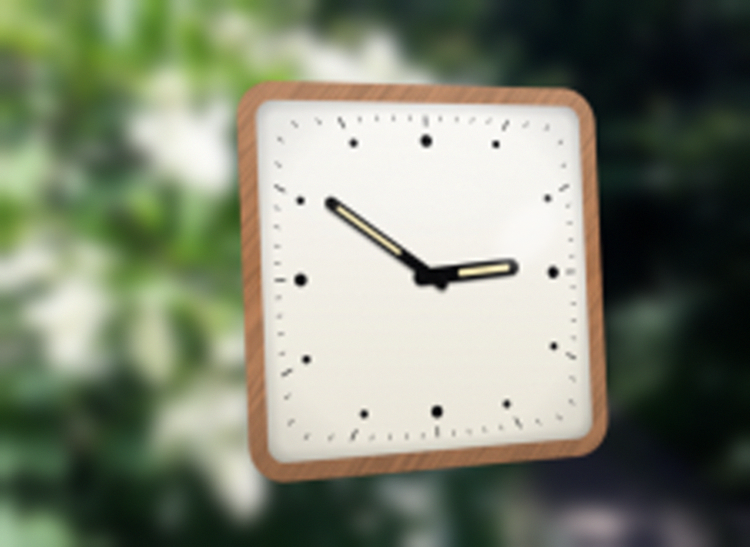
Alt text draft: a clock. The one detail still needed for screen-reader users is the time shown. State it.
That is 2:51
